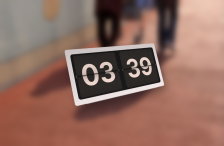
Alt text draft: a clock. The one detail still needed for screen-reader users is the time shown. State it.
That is 3:39
